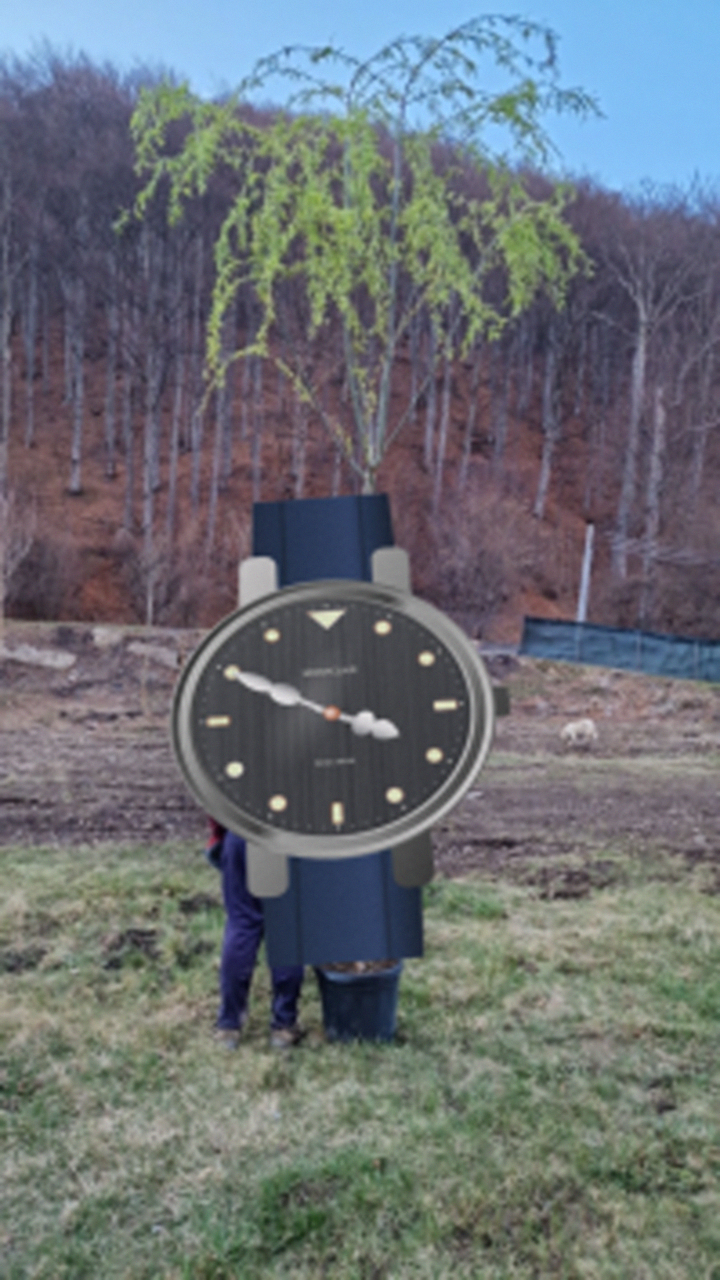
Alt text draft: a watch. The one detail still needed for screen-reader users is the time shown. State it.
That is 3:50
